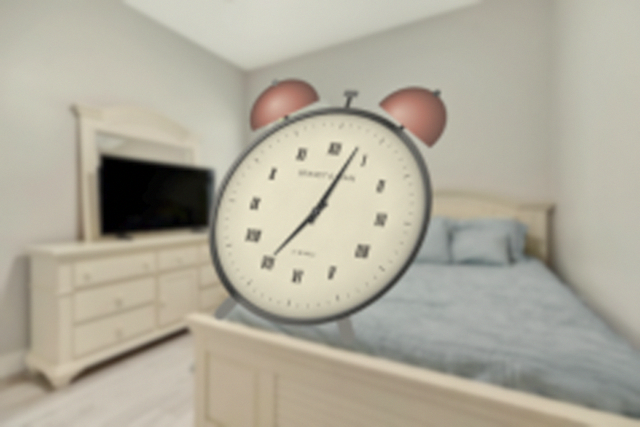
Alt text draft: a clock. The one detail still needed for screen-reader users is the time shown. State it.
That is 7:03
